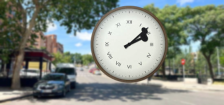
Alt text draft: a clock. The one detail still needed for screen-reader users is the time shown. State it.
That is 2:08
